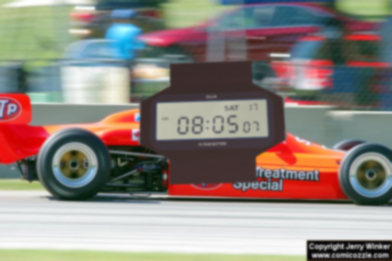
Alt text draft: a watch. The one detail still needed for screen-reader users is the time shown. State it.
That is 8:05:07
